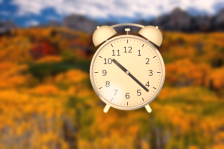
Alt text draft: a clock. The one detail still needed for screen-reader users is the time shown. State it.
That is 10:22
